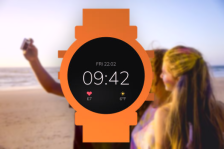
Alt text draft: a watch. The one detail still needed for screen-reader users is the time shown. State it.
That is 9:42
